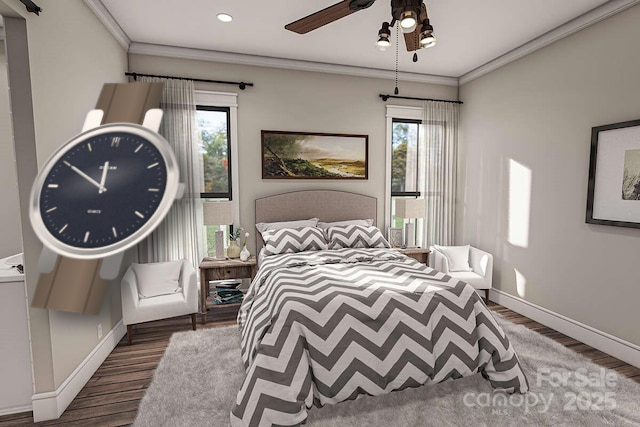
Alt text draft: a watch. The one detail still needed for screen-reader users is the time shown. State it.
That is 11:50
